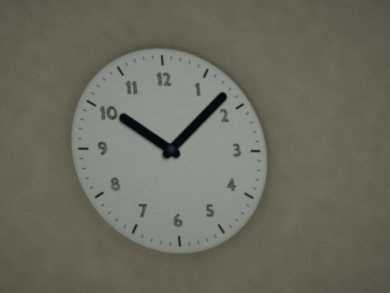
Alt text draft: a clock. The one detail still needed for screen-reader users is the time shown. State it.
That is 10:08
